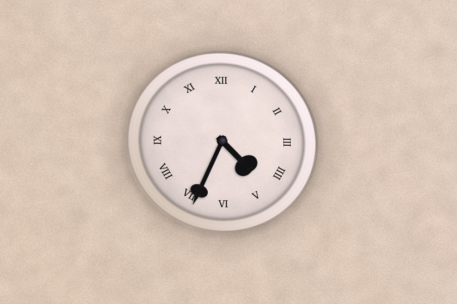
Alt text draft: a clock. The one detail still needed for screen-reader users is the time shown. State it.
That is 4:34
